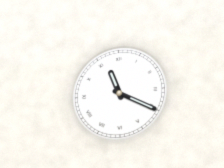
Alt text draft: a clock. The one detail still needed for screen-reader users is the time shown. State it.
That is 11:20
